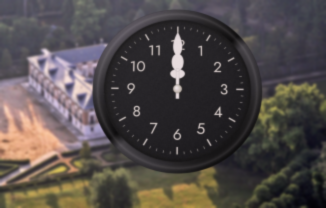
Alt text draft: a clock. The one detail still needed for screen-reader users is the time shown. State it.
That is 12:00
